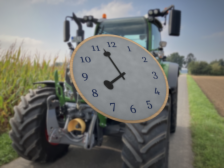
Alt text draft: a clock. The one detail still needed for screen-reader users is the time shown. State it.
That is 7:57
